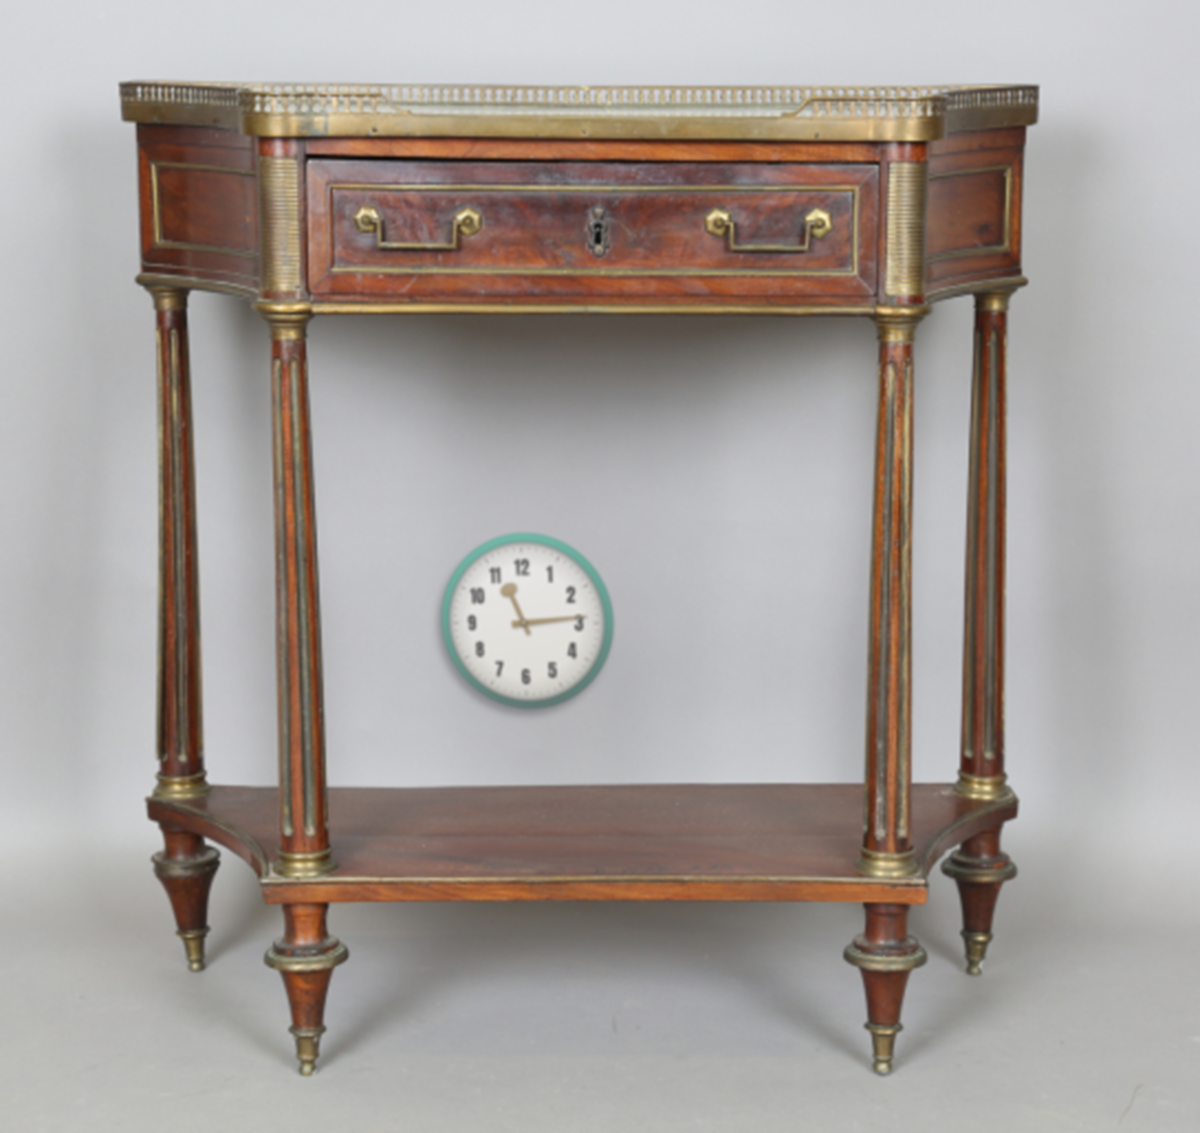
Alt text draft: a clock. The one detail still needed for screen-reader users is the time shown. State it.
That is 11:14
